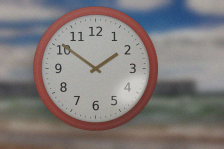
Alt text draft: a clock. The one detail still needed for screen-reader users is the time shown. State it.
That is 1:51
